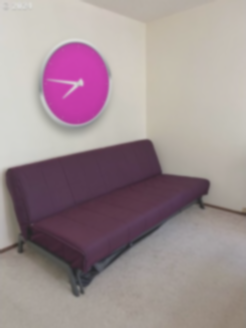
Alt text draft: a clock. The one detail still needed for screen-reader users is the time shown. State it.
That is 7:46
